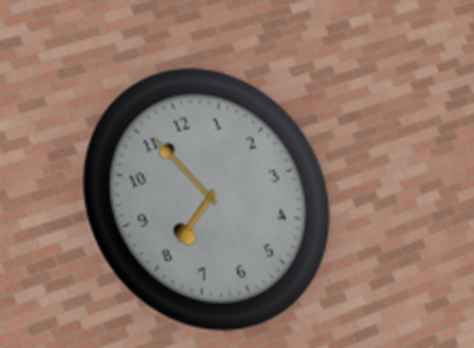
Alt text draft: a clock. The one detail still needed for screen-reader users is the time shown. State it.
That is 7:56
